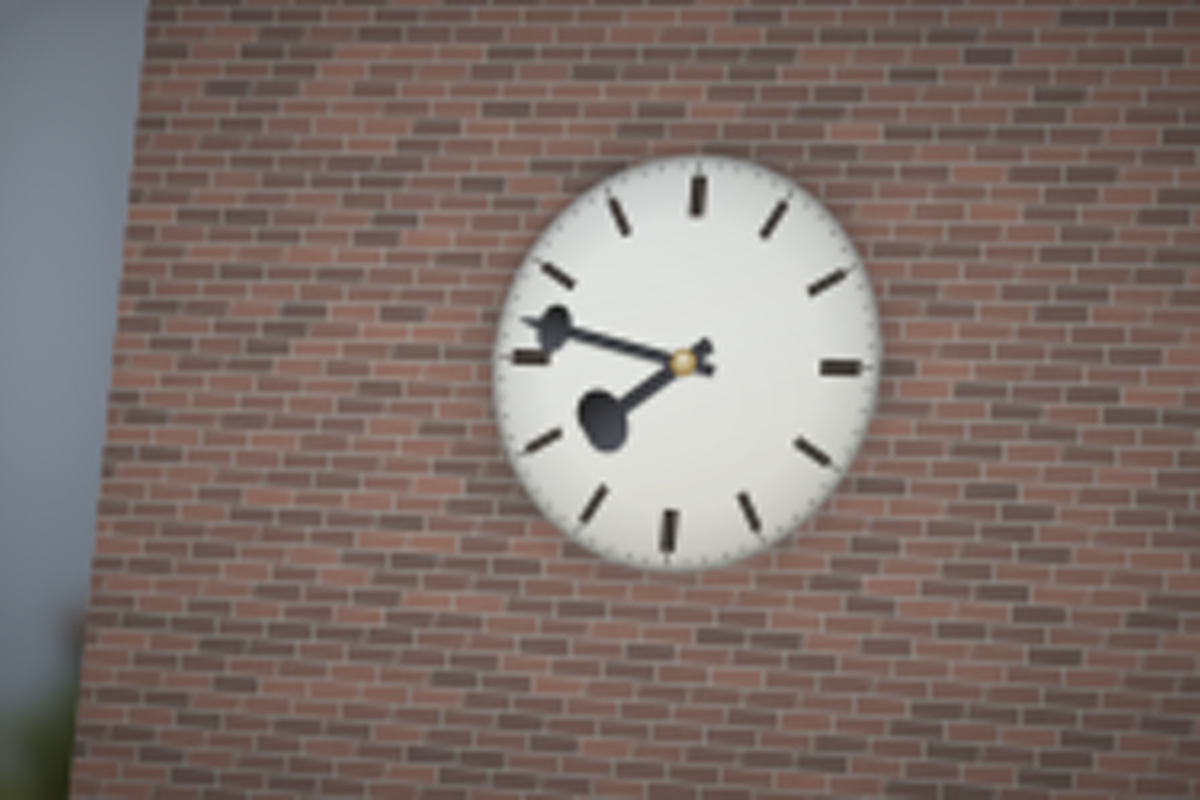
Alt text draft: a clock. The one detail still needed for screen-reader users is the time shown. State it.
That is 7:47
